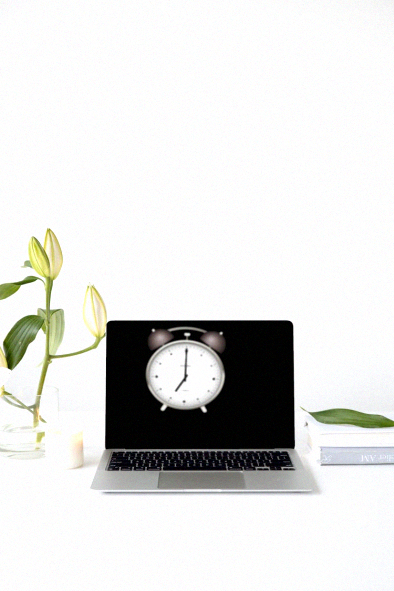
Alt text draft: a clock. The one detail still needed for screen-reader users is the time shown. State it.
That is 7:00
